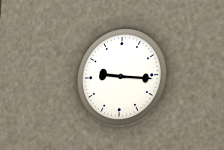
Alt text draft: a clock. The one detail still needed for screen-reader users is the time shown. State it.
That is 9:16
